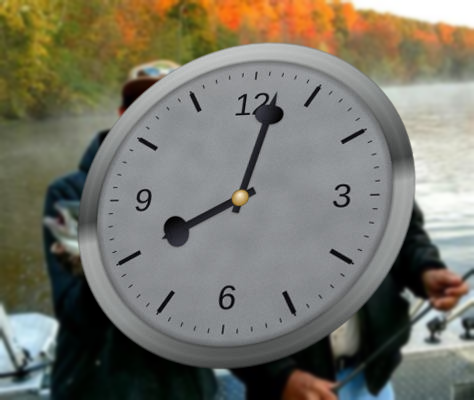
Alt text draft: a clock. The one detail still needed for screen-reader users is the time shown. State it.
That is 8:02
